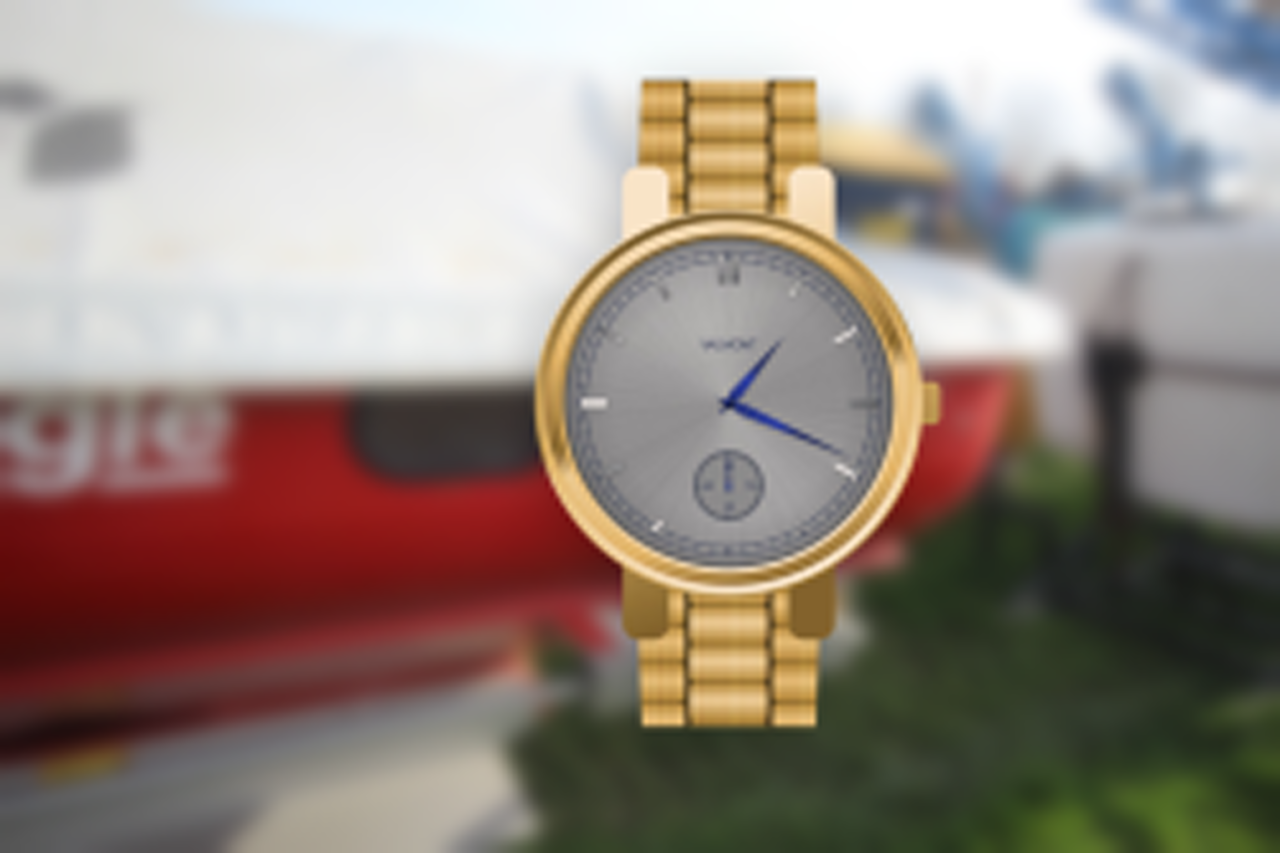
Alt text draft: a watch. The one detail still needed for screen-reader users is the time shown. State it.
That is 1:19
